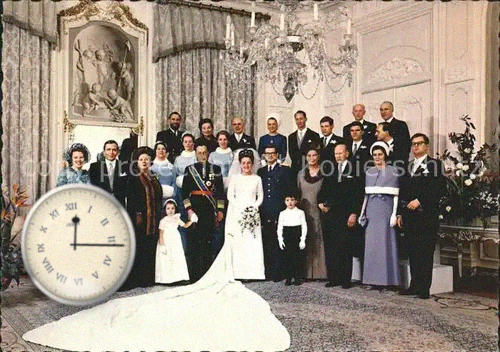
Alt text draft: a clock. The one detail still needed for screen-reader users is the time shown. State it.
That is 12:16
